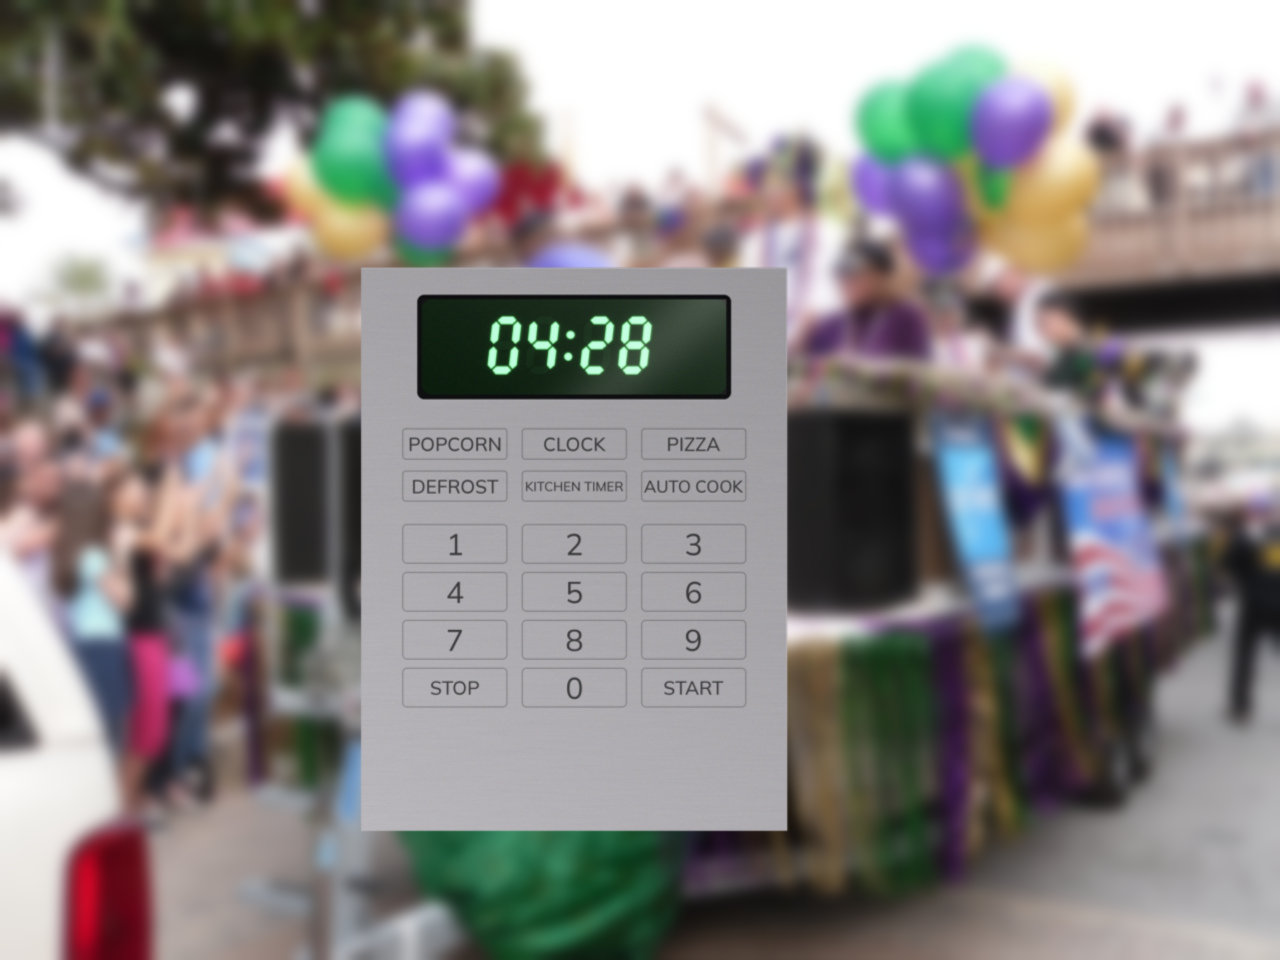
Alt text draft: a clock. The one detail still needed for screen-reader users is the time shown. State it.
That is 4:28
